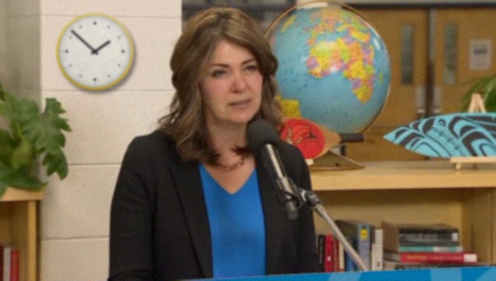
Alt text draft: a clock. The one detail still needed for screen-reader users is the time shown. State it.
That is 1:52
